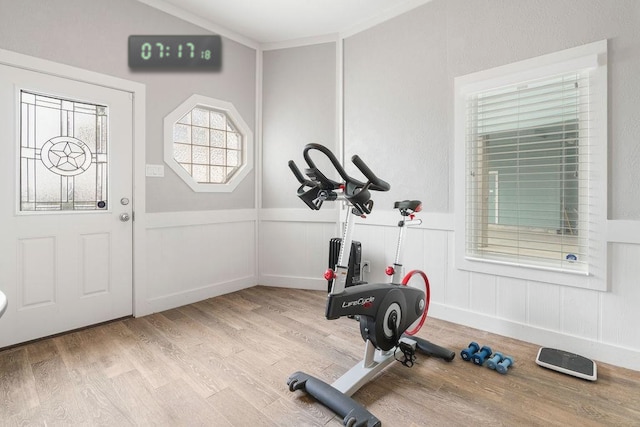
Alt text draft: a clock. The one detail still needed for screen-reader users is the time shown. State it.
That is 7:17
